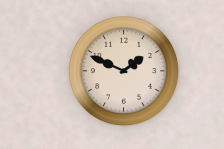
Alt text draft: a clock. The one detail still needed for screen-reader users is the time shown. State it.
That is 1:49
